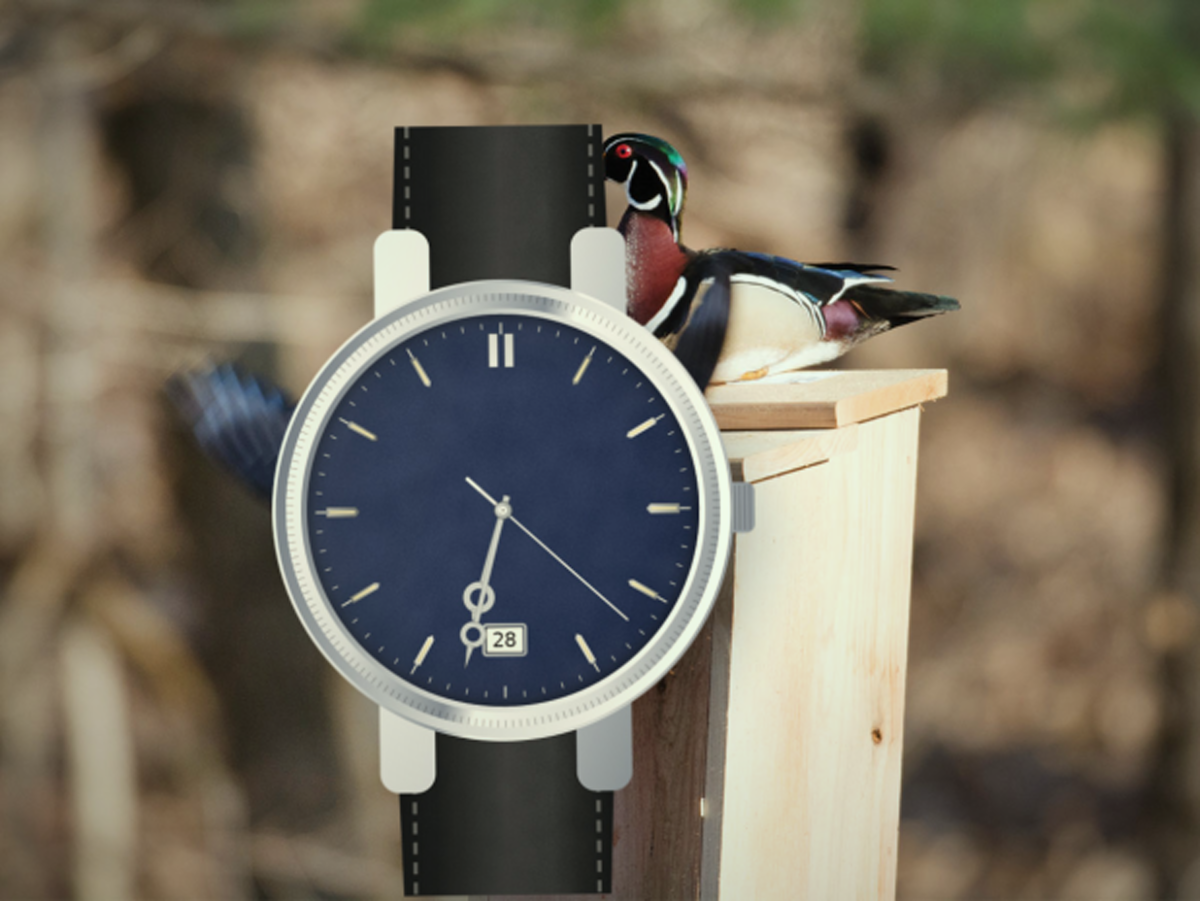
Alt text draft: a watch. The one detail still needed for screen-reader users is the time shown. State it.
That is 6:32:22
